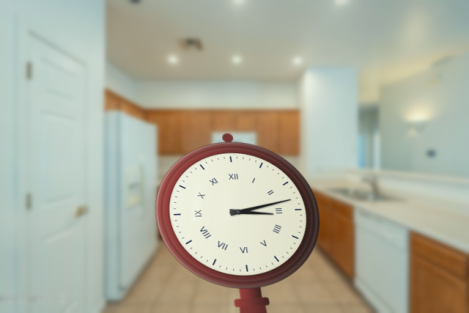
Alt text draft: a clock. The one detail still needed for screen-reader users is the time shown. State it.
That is 3:13
